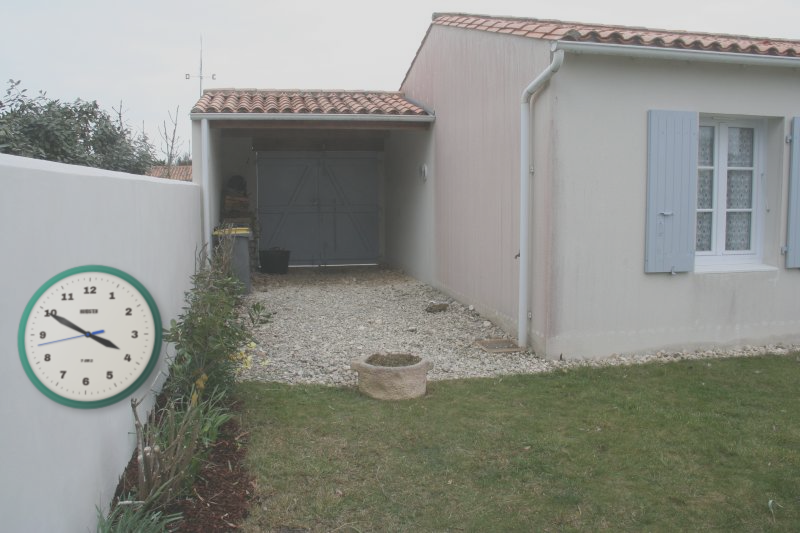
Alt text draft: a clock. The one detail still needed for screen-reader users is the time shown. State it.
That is 3:49:43
